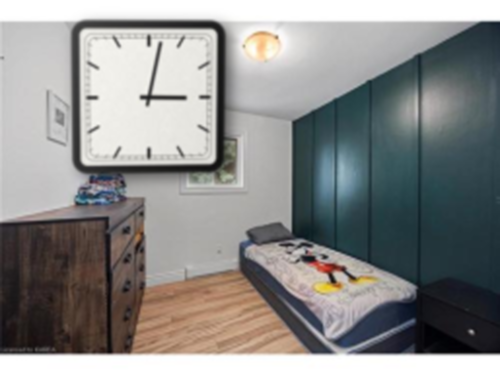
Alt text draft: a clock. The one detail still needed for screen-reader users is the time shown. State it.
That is 3:02
